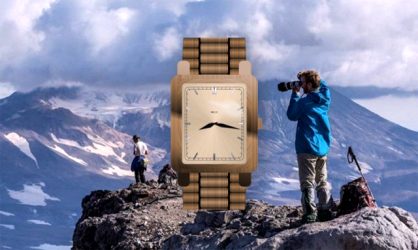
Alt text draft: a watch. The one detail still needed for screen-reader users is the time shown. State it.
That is 8:17
